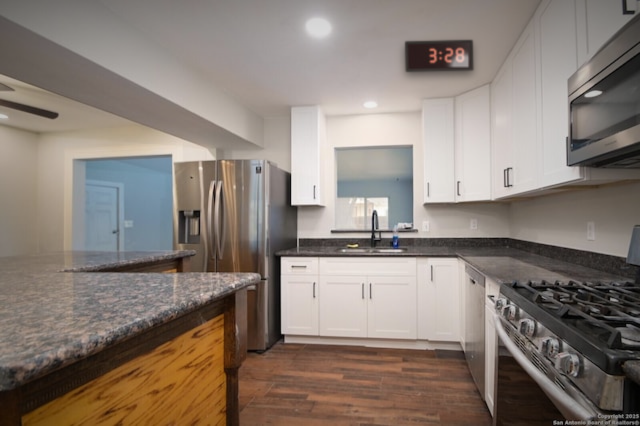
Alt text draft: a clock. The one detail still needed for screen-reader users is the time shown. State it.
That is 3:28
